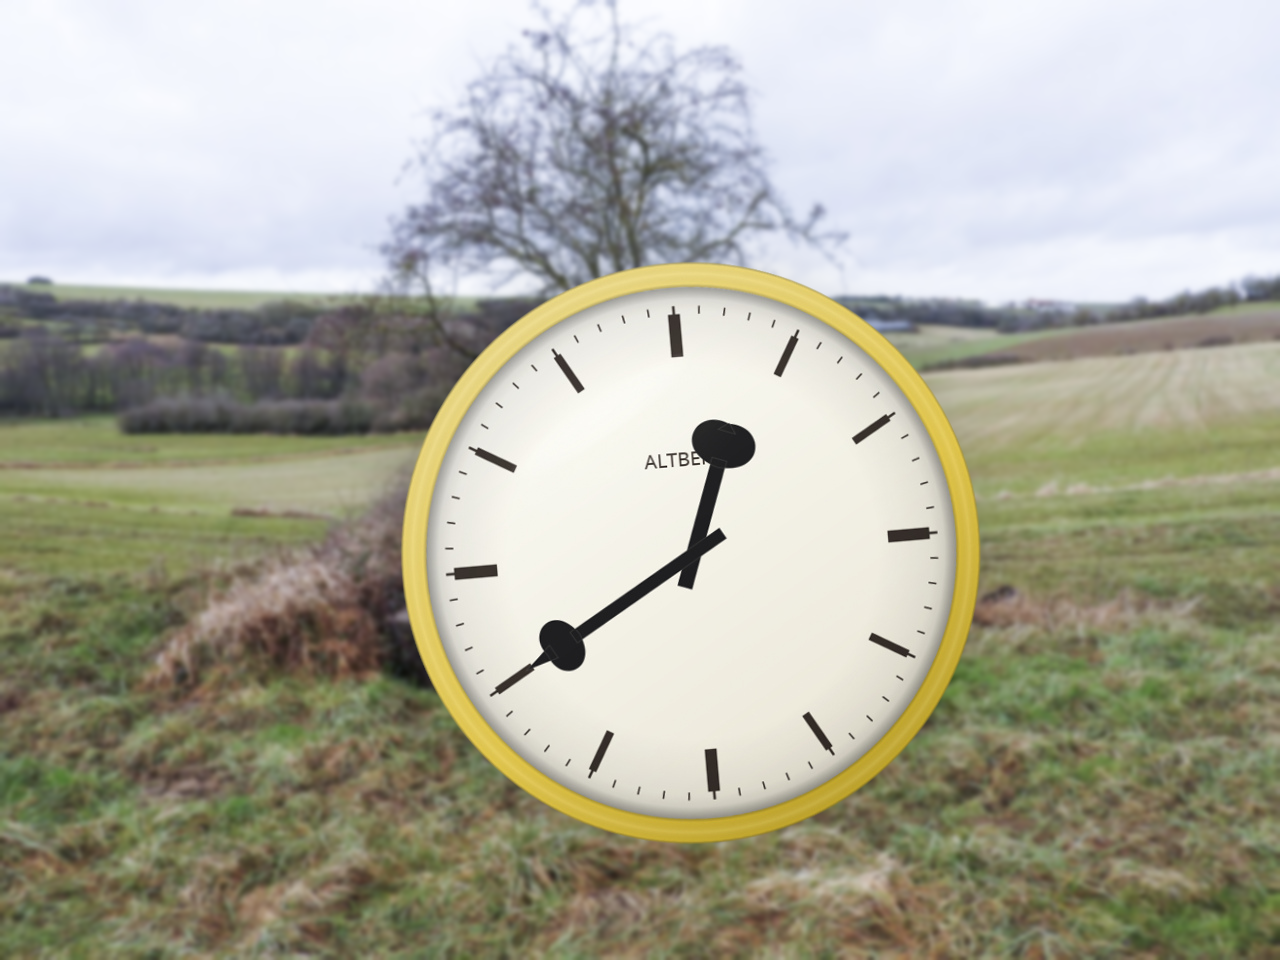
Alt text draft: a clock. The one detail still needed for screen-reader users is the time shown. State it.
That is 12:40
